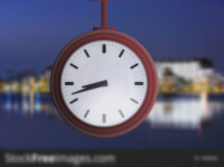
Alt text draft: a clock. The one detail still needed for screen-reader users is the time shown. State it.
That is 8:42
